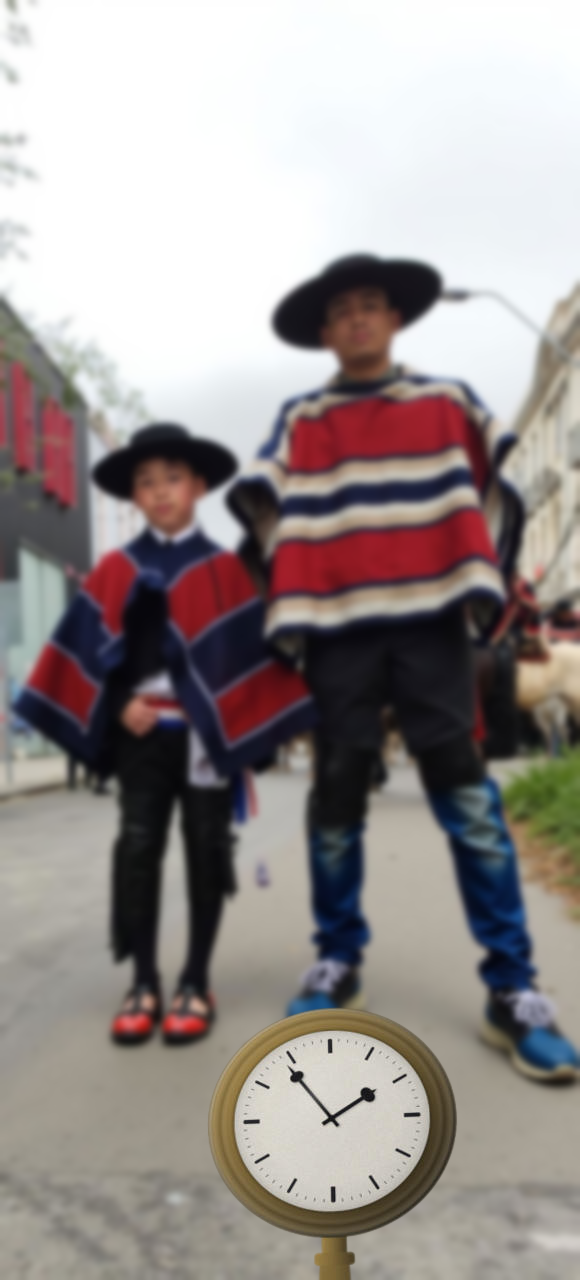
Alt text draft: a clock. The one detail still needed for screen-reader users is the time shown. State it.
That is 1:54
